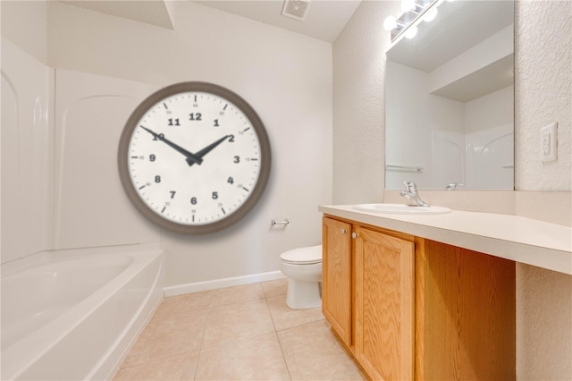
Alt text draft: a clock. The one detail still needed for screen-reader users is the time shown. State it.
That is 1:50
